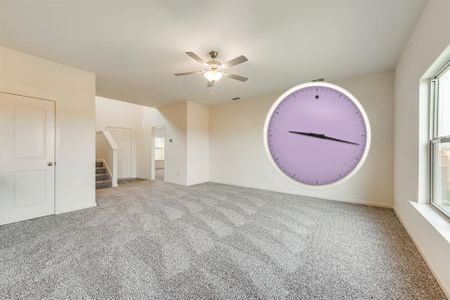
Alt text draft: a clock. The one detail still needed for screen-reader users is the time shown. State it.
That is 9:17
